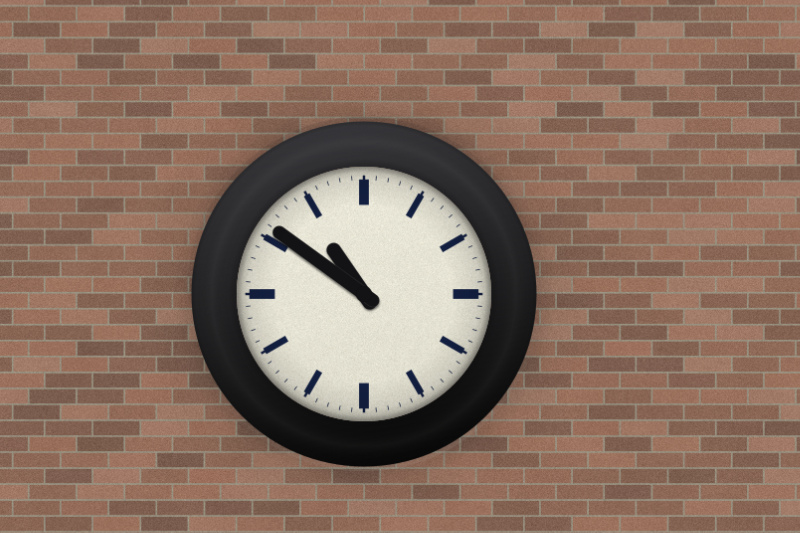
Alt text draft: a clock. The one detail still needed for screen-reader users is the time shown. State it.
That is 10:51
